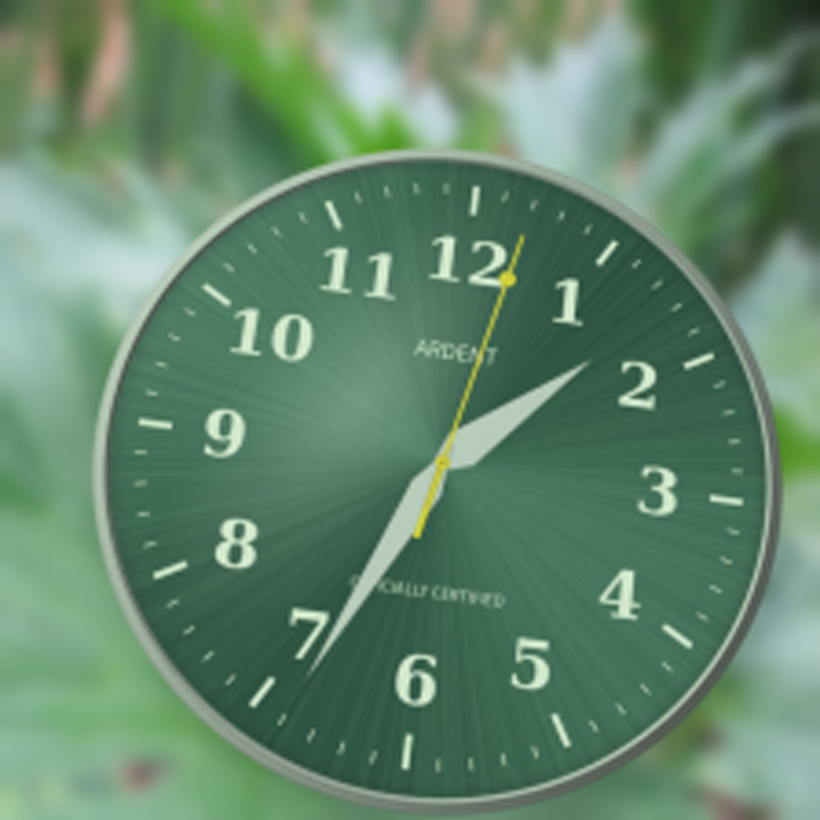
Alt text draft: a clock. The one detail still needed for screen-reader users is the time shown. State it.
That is 1:34:02
